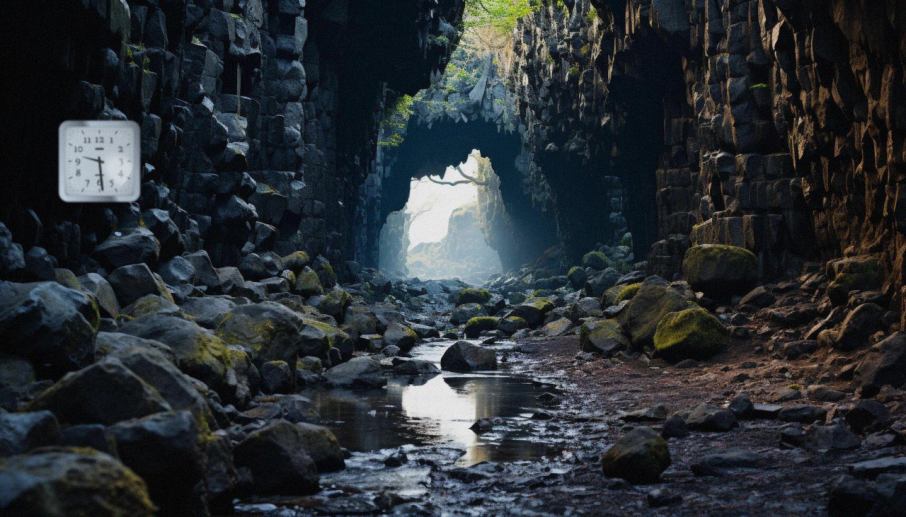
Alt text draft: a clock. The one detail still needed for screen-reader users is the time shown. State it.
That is 9:29
